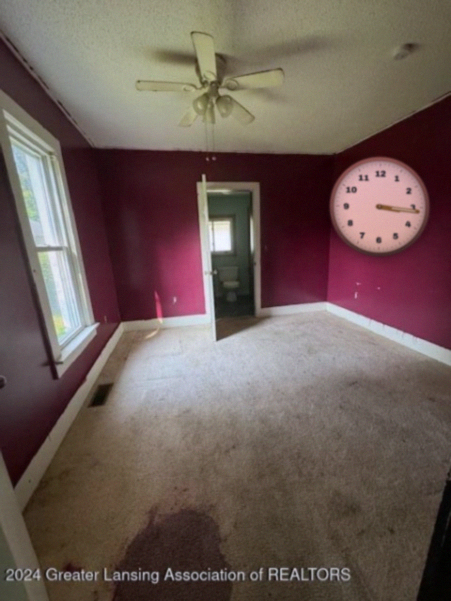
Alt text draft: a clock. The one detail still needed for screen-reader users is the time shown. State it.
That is 3:16
